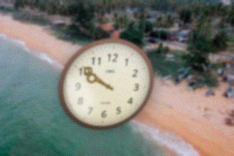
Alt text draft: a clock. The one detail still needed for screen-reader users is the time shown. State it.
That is 9:51
